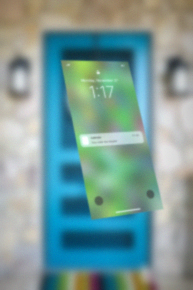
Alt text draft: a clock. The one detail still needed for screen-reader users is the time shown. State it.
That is 1:17
